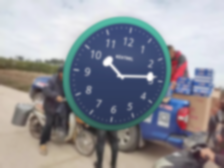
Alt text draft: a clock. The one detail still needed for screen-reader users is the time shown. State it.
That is 10:14
